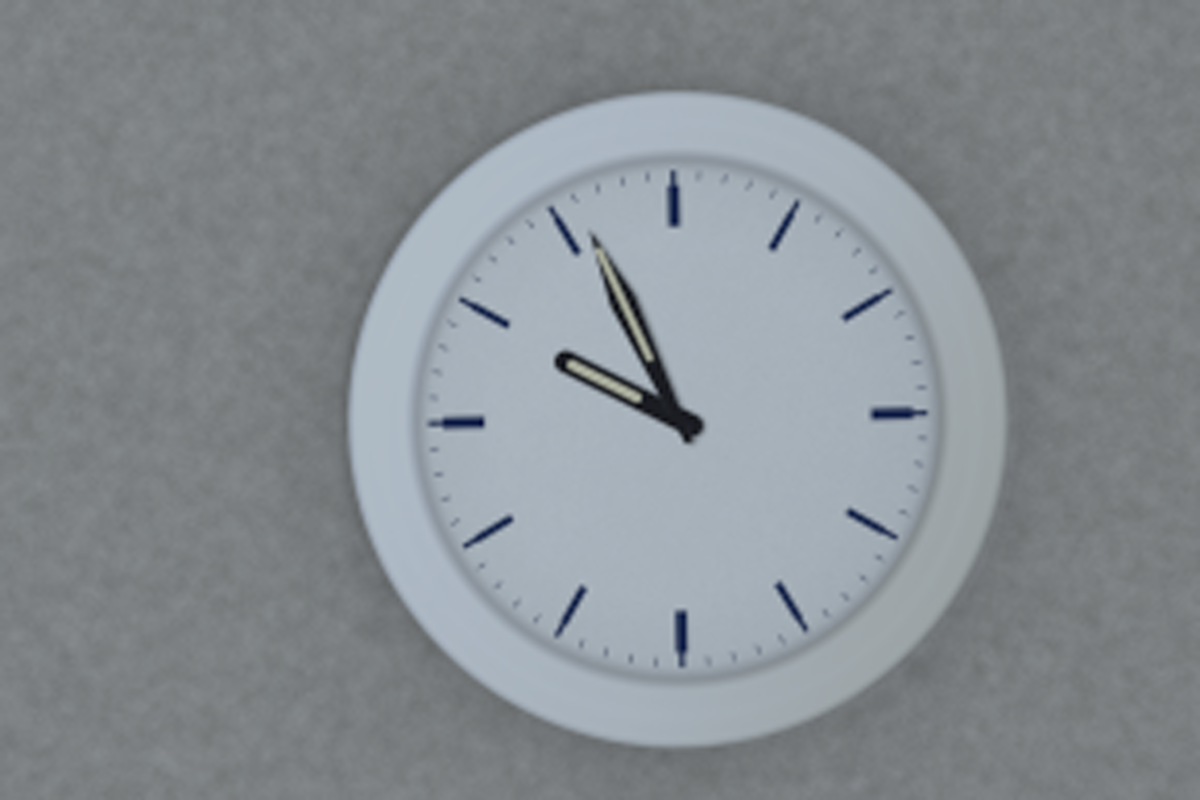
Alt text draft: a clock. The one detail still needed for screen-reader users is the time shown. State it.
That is 9:56
